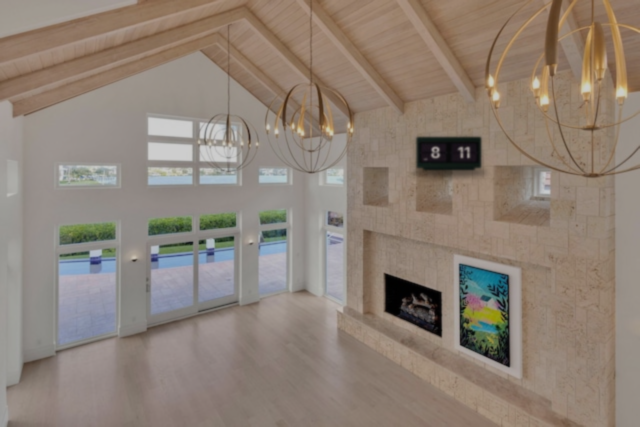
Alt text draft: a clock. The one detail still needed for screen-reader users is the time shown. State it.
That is 8:11
